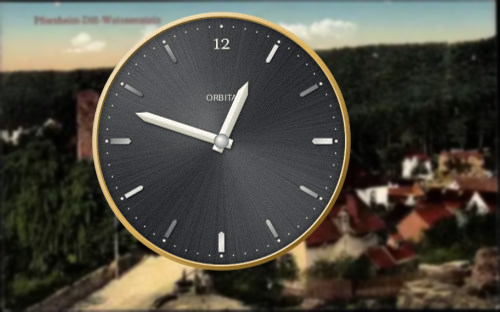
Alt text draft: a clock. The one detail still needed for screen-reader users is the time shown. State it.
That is 12:48
